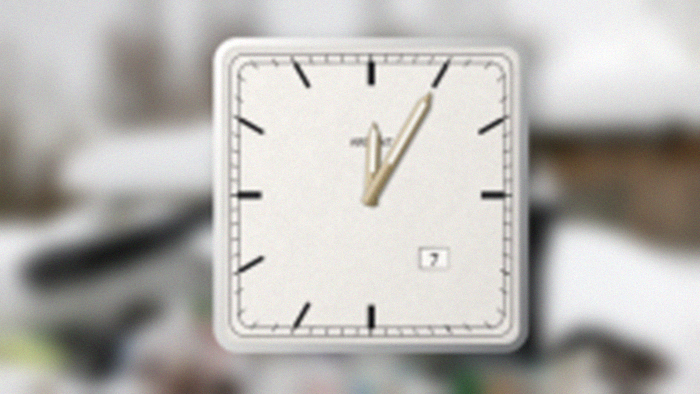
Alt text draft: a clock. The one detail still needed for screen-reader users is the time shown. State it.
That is 12:05
